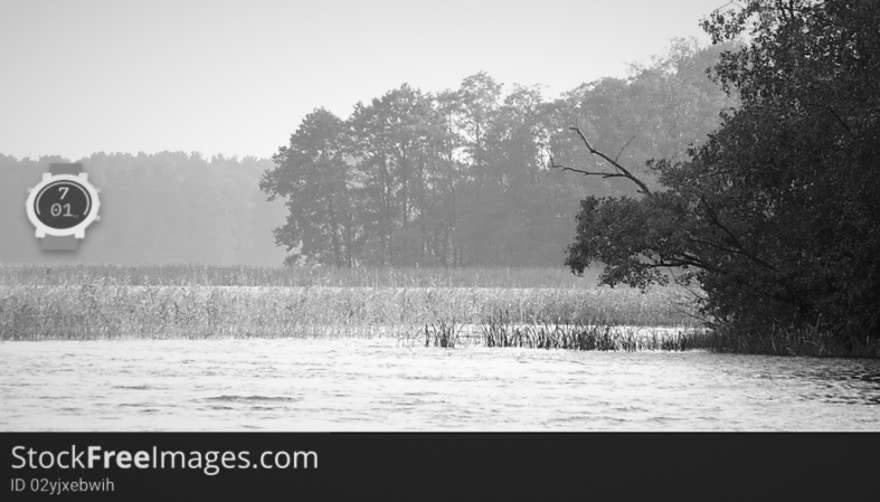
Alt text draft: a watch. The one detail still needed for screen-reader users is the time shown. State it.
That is 7:01
